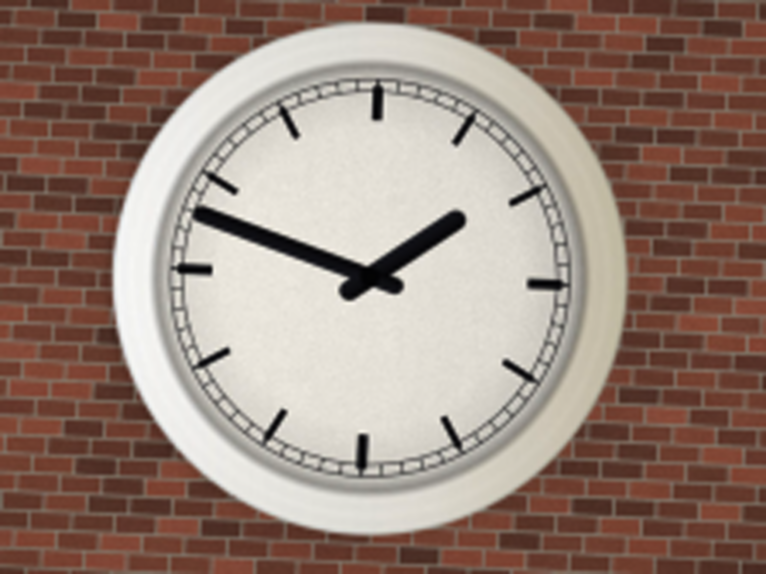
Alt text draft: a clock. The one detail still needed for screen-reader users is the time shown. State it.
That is 1:48
